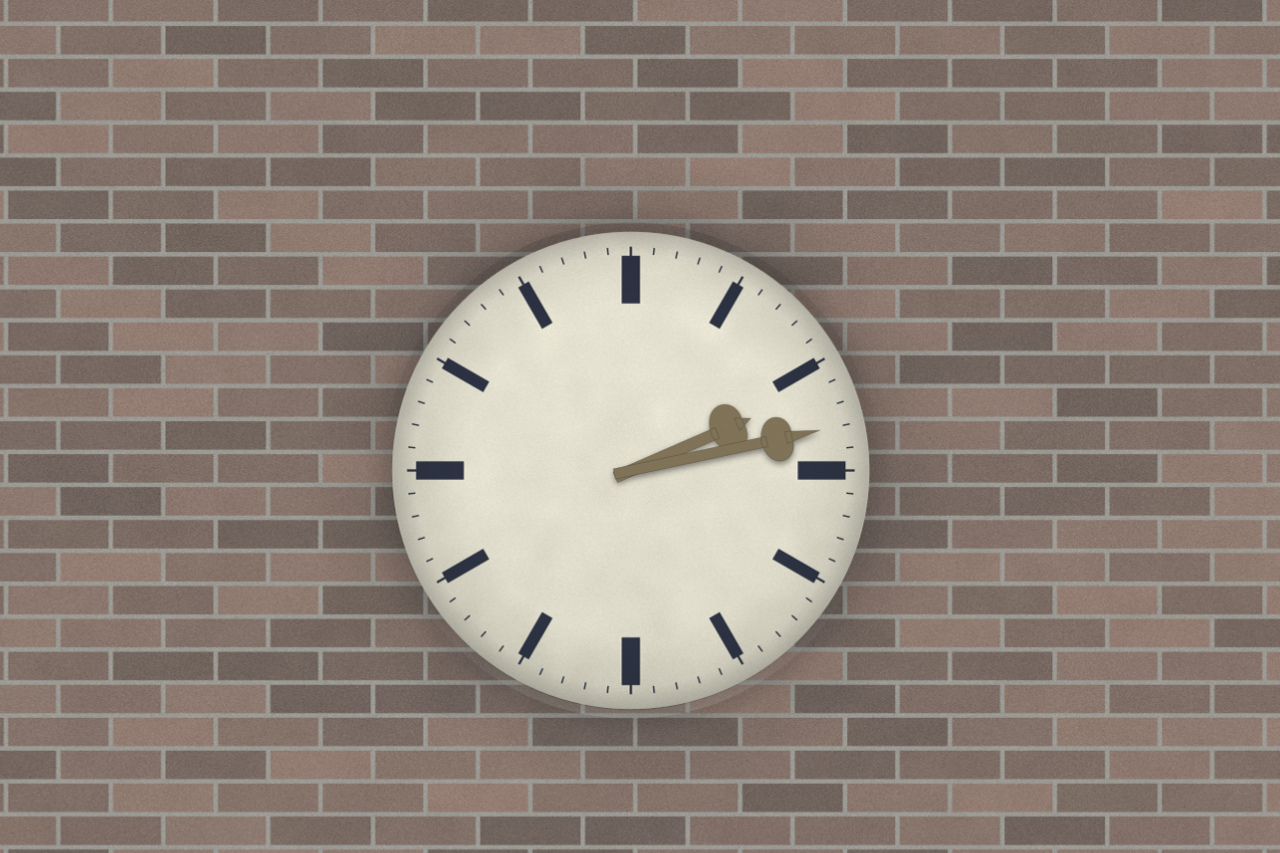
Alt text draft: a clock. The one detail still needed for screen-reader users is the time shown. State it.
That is 2:13
